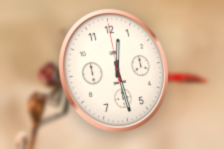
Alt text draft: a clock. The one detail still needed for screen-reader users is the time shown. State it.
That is 12:29
